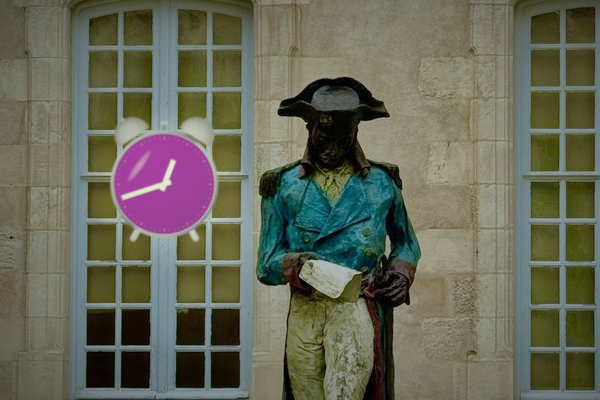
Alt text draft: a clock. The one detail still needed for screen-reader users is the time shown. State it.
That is 12:42
